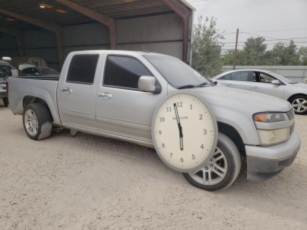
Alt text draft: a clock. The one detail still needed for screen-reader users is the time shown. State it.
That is 5:58
